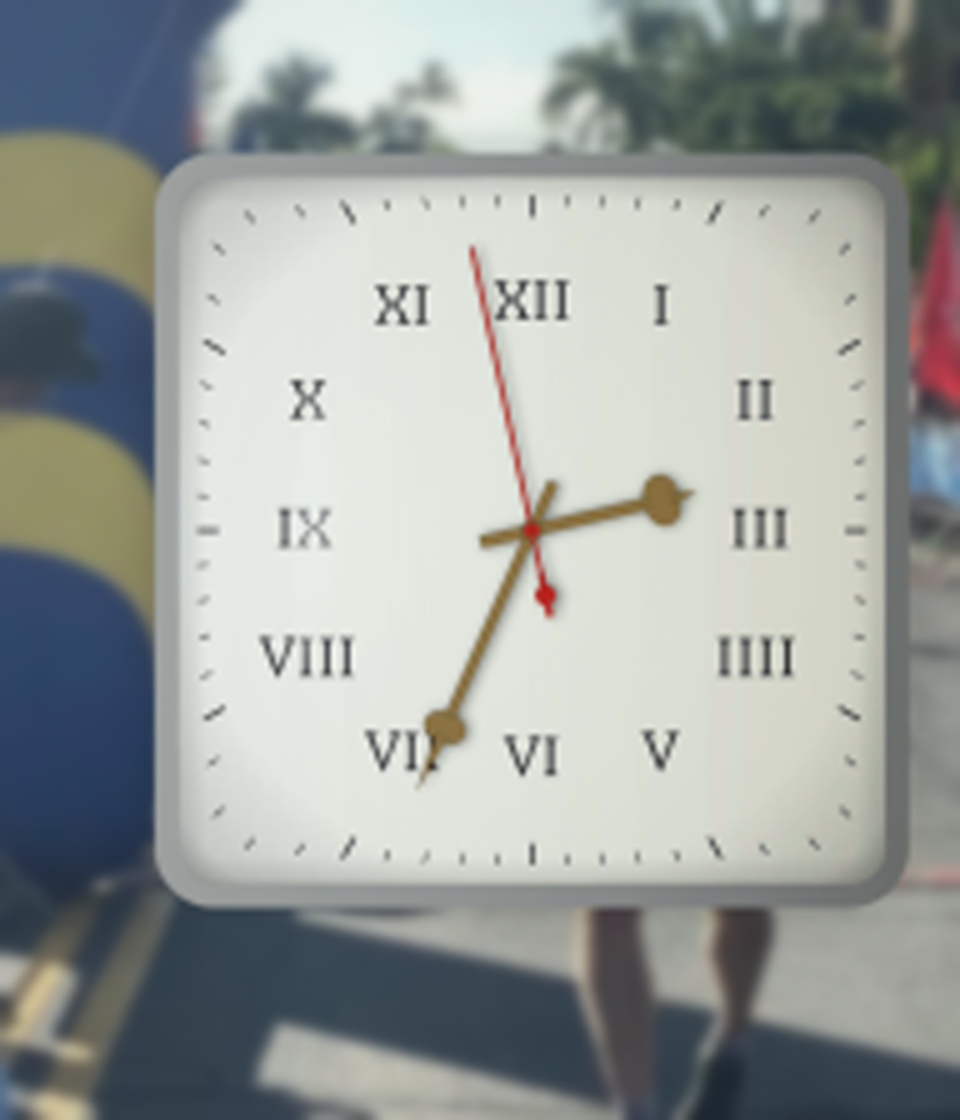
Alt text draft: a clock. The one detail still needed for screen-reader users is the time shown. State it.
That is 2:33:58
